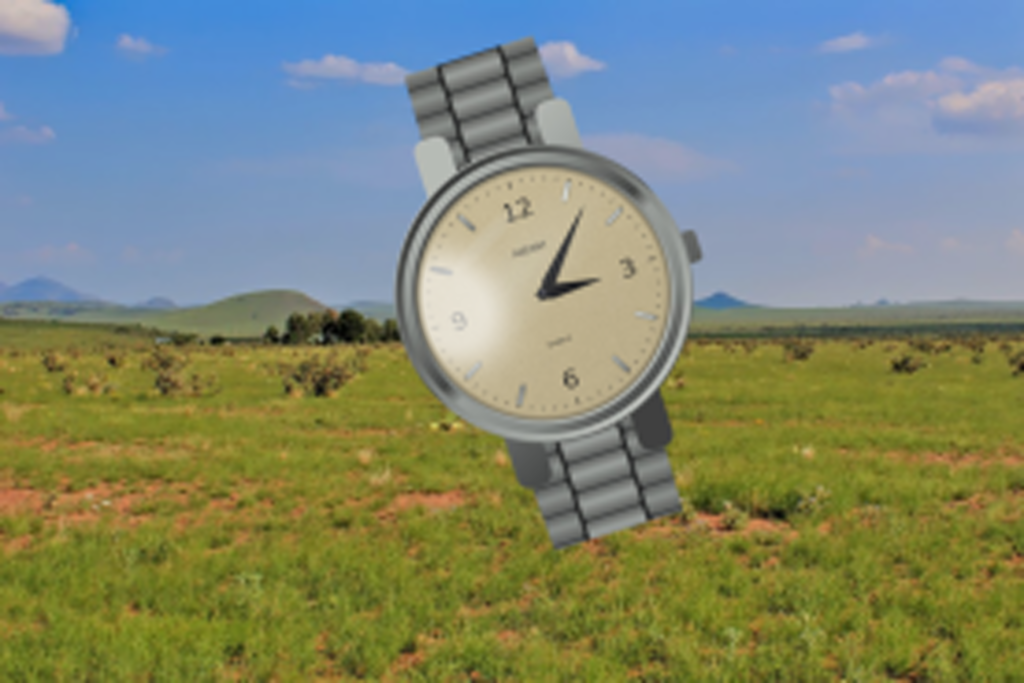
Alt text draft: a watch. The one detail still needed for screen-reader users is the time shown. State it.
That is 3:07
